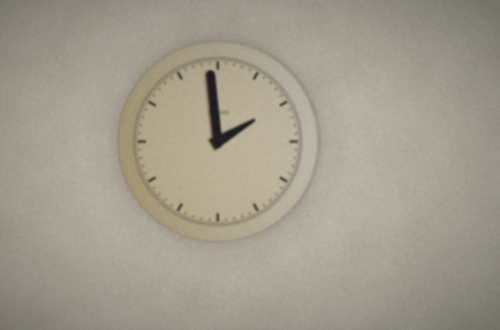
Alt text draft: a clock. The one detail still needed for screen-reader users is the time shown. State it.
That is 1:59
